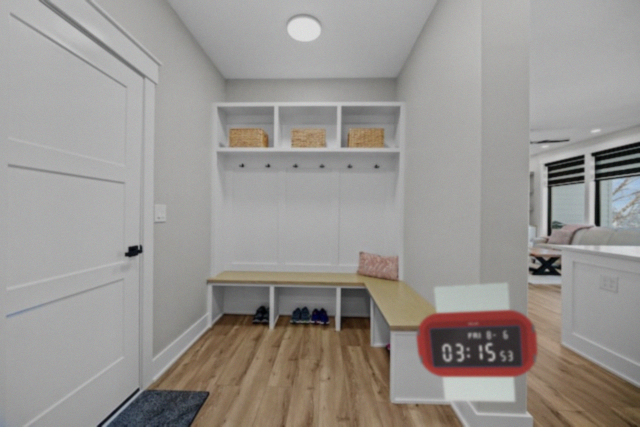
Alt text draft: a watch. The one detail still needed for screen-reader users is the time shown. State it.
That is 3:15
